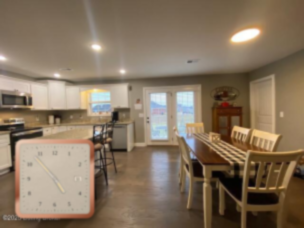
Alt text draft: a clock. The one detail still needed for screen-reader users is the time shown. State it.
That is 4:53
